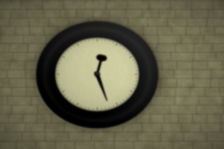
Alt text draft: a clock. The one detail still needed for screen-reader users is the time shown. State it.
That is 12:27
